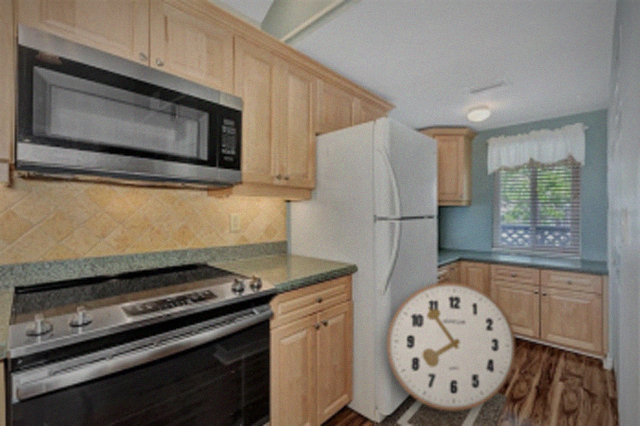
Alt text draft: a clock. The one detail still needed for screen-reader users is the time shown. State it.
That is 7:54
